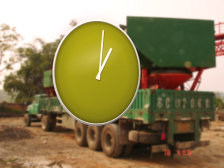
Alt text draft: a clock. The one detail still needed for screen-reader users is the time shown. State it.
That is 1:01
